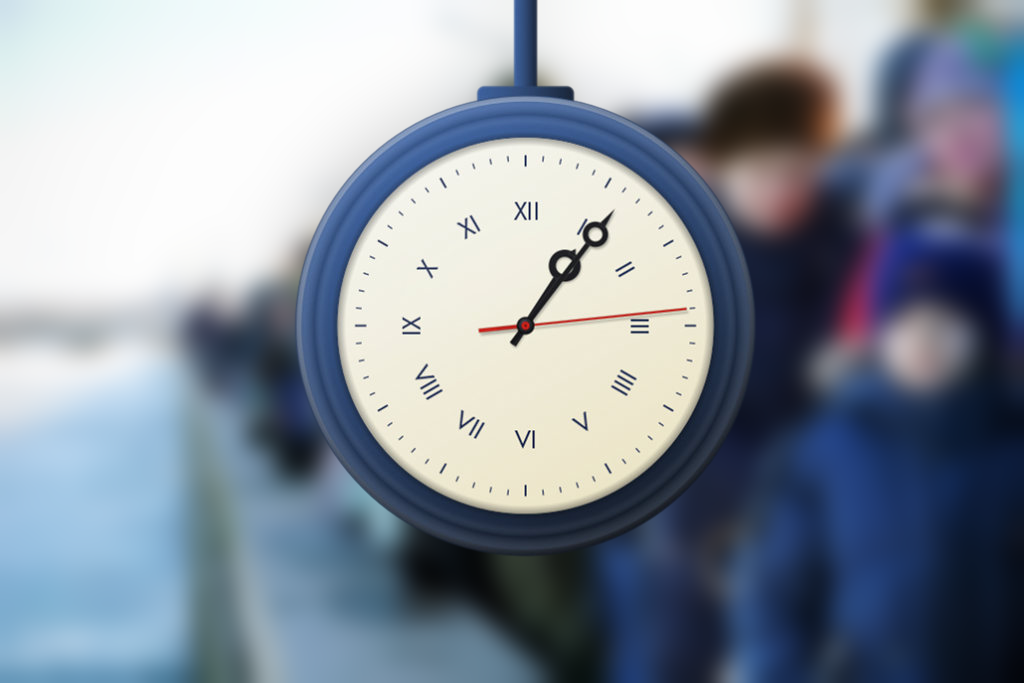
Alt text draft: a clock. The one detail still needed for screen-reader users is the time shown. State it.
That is 1:06:14
